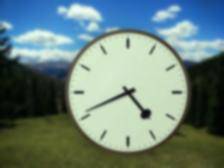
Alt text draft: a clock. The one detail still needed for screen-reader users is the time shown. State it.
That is 4:41
